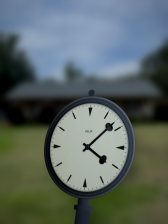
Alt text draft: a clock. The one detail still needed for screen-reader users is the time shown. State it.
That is 4:08
